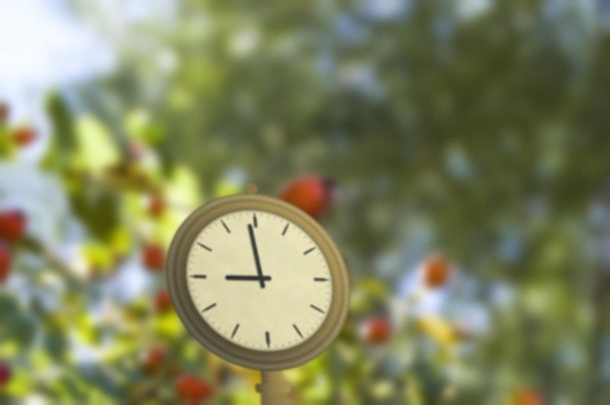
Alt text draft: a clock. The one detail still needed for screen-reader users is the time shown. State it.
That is 8:59
